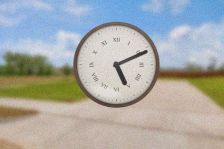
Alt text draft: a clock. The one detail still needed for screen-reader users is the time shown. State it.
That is 5:11
